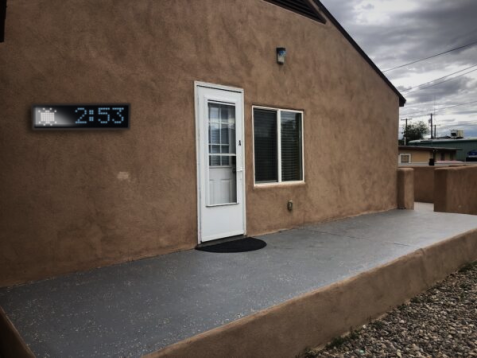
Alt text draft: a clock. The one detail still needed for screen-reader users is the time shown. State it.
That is 2:53
